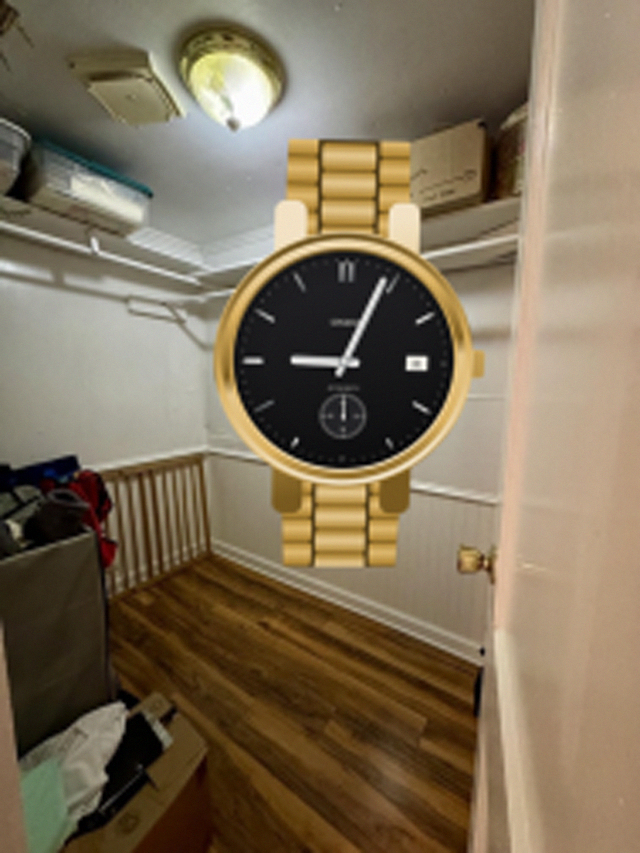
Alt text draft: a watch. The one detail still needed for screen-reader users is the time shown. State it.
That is 9:04
